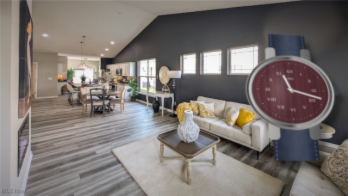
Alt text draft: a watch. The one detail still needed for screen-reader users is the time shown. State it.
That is 11:18
